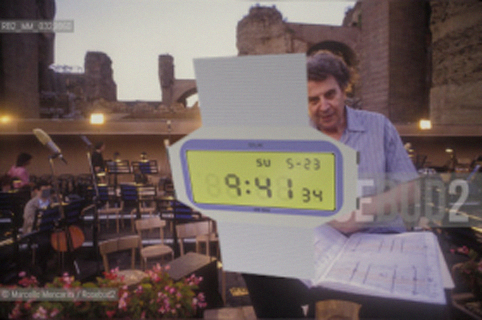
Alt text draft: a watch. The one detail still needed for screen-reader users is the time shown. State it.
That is 9:41:34
